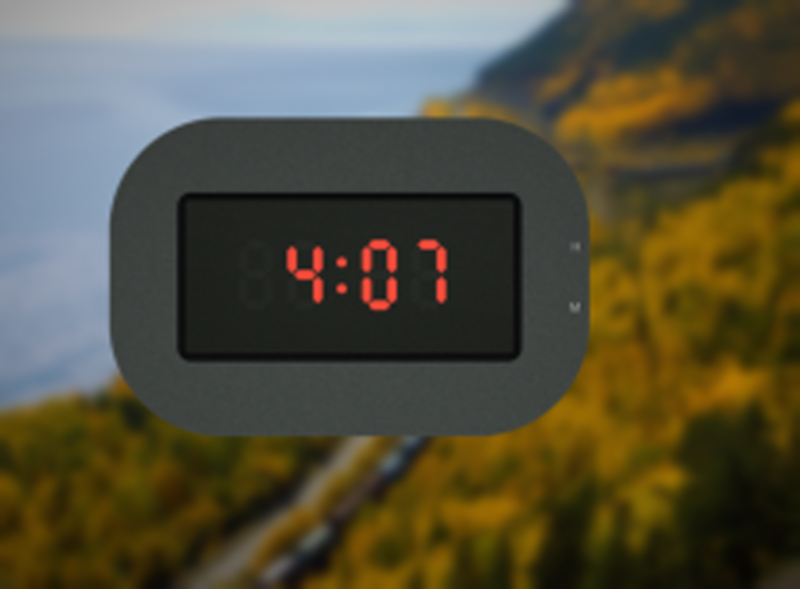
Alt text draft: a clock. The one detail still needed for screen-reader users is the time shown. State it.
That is 4:07
